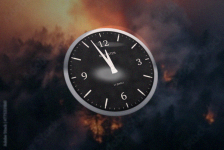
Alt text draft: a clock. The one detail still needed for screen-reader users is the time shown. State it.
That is 11:57
